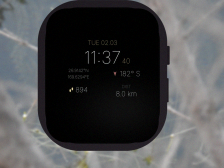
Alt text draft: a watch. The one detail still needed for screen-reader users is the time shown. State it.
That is 11:37:40
